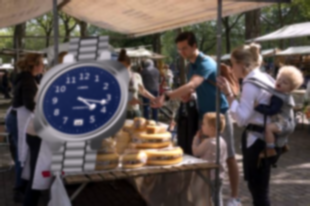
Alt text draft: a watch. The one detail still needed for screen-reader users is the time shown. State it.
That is 4:17
